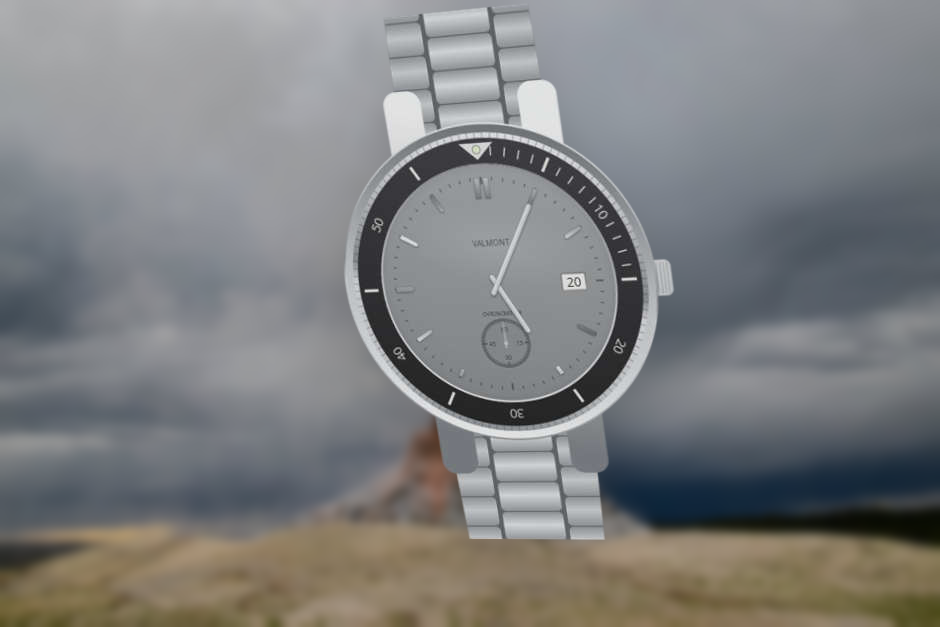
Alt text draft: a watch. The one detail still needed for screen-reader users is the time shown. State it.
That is 5:05
